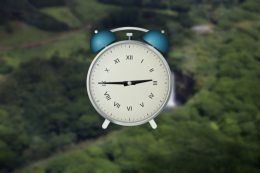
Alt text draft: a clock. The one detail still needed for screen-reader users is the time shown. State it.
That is 2:45
